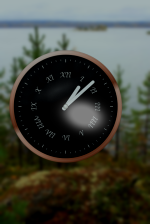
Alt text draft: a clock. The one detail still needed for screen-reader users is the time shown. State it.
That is 1:08
